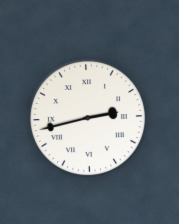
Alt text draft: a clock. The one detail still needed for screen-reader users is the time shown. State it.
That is 2:43
